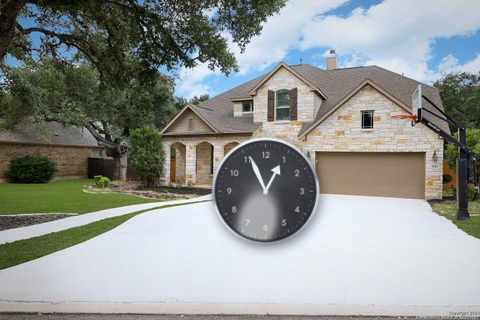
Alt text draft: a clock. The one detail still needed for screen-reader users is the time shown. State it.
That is 12:56
